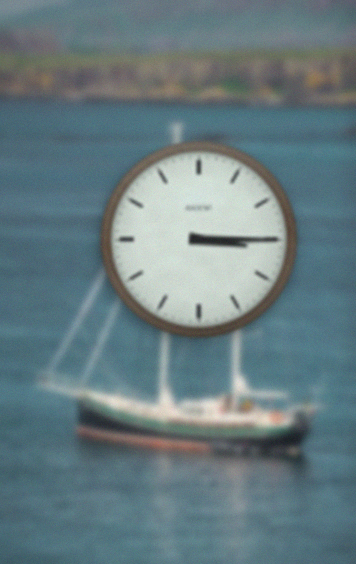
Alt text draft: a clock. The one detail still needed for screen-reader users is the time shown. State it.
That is 3:15
